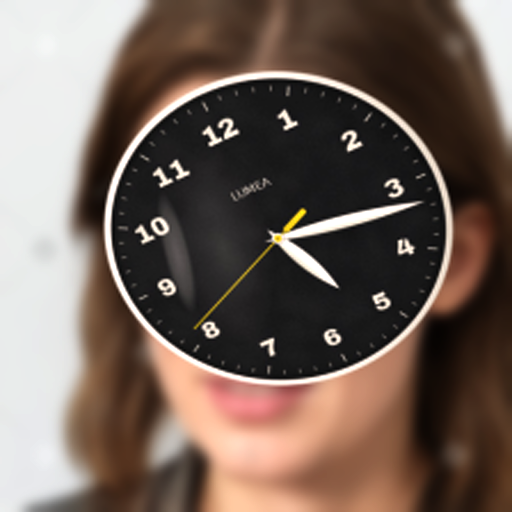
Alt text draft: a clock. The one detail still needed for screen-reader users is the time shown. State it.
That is 5:16:41
